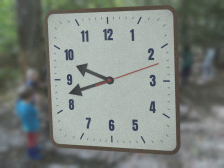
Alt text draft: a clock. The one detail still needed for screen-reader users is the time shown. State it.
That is 9:42:12
